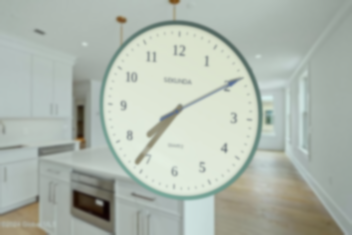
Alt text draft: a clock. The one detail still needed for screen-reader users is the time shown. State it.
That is 7:36:10
